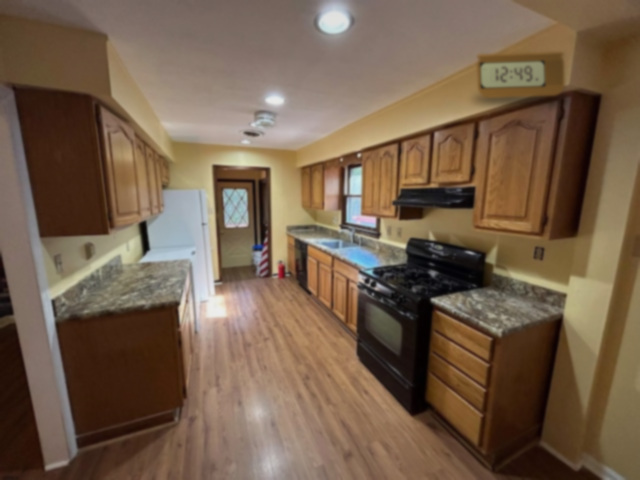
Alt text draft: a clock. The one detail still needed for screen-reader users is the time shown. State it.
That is 12:49
